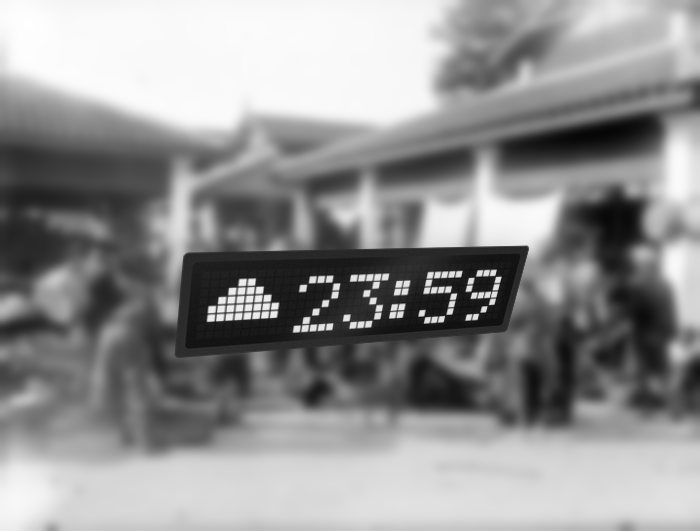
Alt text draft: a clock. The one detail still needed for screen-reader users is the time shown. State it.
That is 23:59
